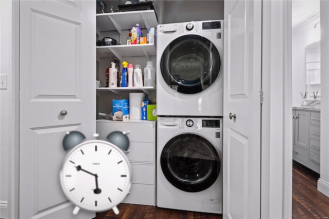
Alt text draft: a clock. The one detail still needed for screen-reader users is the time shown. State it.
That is 5:49
